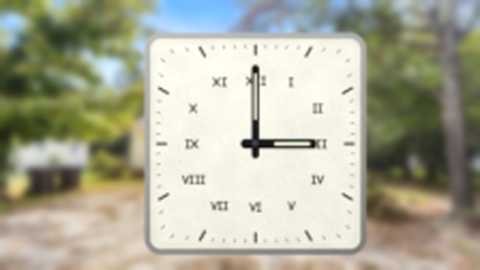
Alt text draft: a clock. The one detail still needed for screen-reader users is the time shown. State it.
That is 3:00
